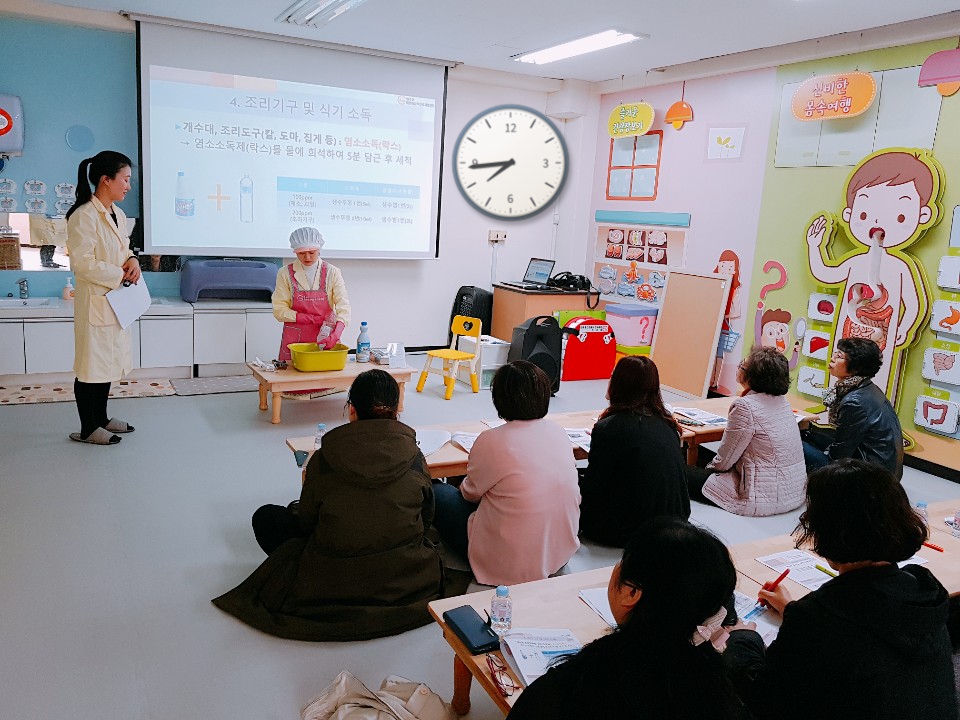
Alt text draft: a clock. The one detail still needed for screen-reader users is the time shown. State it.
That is 7:44
